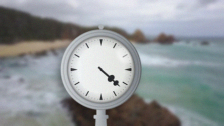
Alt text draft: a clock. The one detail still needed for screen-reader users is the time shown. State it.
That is 4:22
